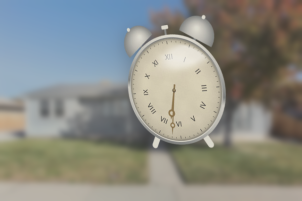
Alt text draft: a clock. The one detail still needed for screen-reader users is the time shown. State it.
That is 6:32
